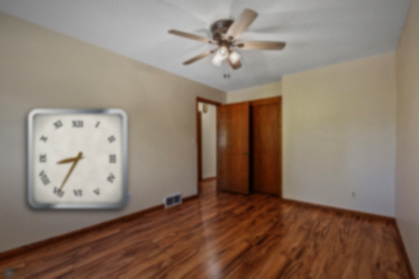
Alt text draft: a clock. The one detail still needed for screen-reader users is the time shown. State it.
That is 8:35
